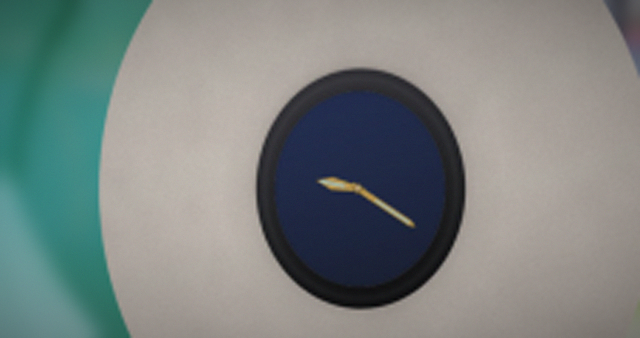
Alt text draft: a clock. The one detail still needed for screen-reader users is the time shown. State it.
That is 9:20
